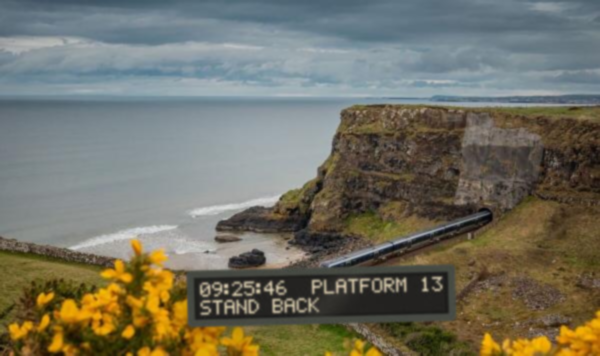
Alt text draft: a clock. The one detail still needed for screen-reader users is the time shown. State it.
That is 9:25:46
